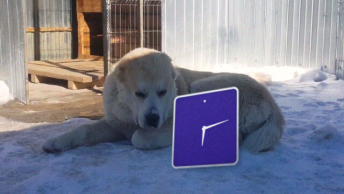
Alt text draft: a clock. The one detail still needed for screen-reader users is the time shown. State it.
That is 6:13
